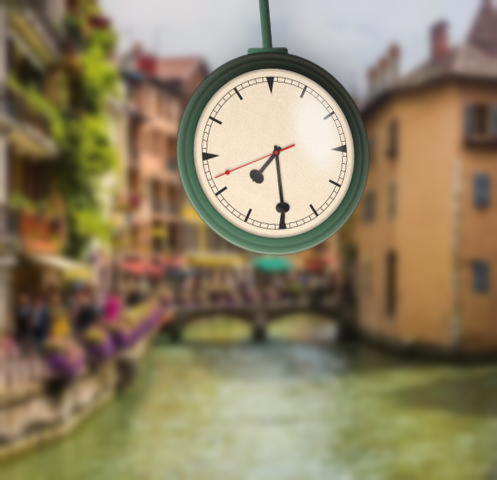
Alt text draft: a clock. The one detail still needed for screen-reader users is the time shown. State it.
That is 7:29:42
